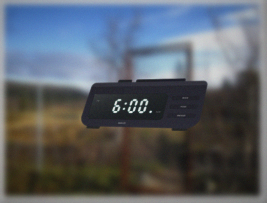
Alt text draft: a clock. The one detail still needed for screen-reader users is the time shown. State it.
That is 6:00
